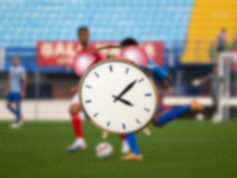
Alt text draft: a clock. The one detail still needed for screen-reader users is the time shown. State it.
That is 4:09
